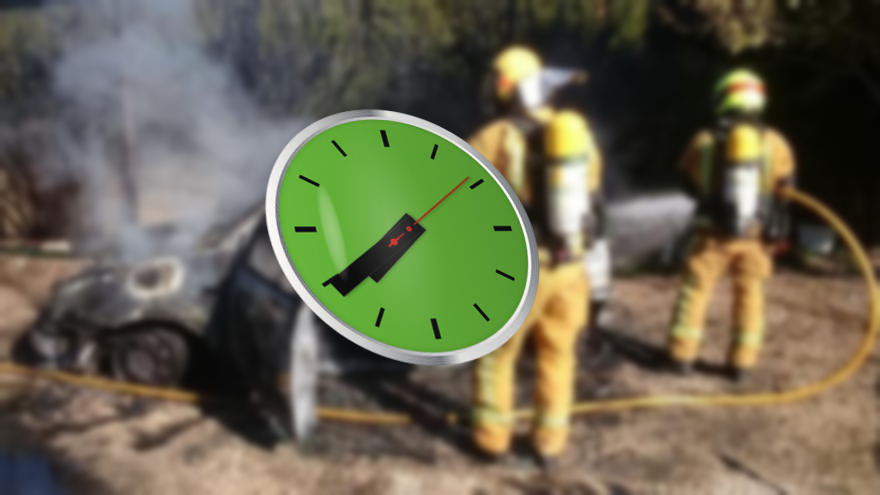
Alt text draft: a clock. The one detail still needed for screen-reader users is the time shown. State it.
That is 7:39:09
